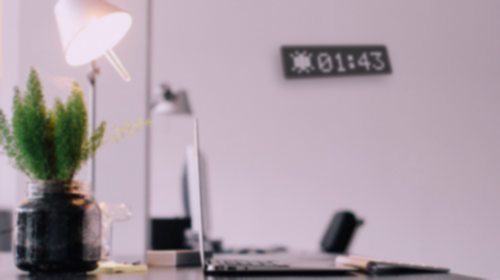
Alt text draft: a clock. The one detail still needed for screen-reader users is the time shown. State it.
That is 1:43
